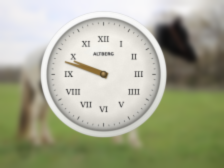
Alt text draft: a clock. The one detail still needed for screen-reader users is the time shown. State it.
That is 9:48
